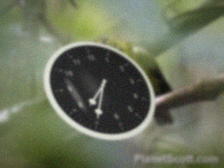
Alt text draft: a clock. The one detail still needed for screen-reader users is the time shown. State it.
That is 7:35
